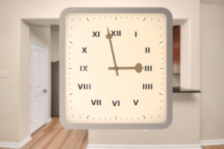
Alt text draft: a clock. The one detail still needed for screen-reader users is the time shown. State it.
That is 2:58
